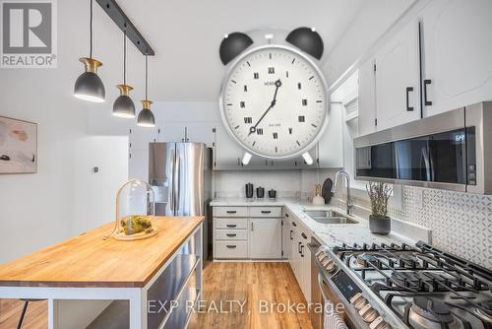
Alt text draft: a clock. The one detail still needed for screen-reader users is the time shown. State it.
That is 12:37
